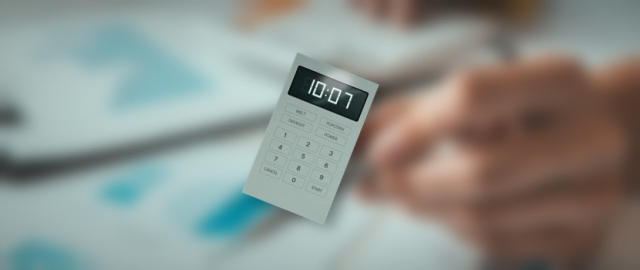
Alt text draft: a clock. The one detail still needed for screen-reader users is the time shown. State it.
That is 10:07
